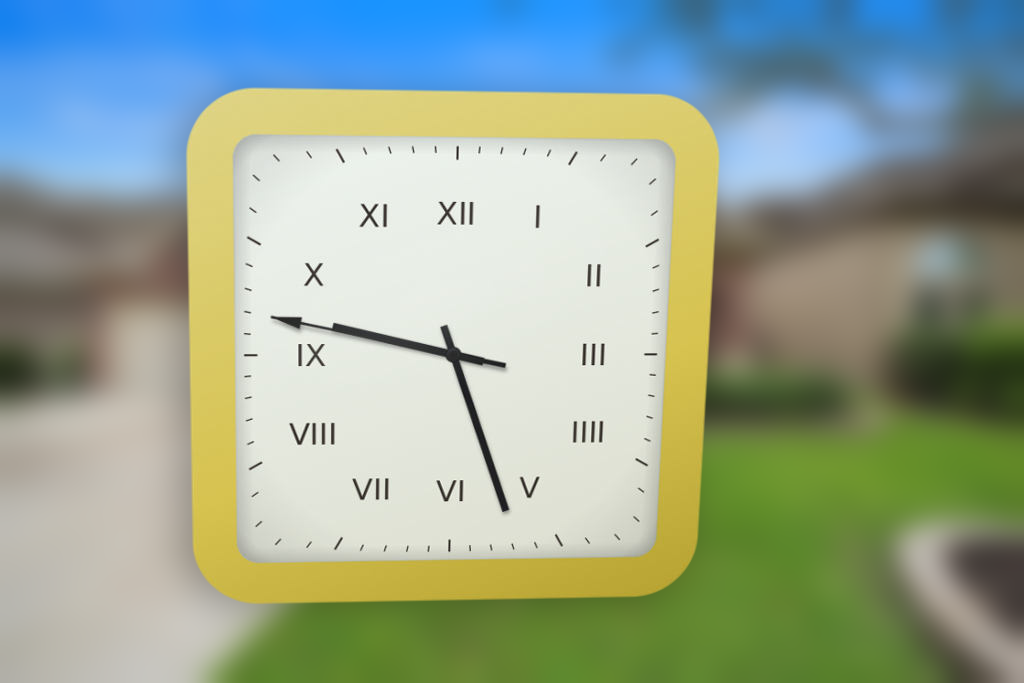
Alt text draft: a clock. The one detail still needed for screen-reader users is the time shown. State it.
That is 9:26:47
